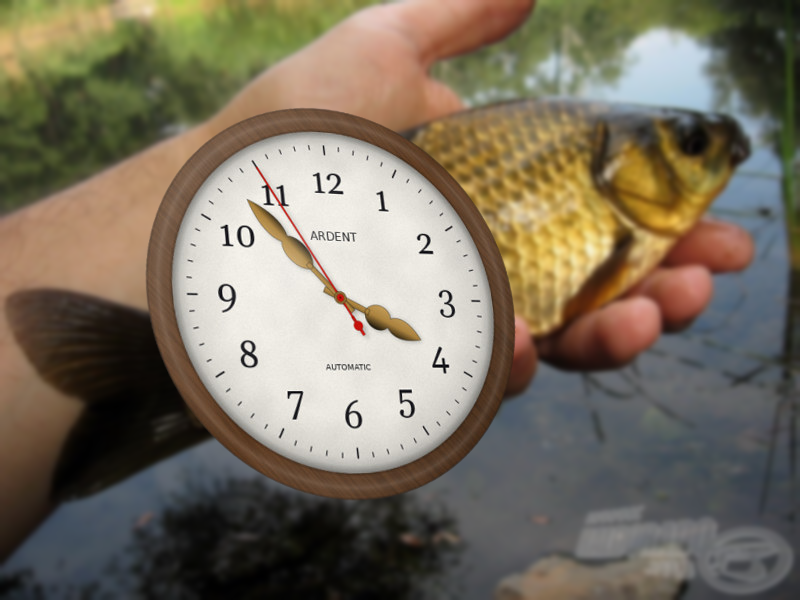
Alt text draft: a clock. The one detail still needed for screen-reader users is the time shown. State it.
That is 3:52:55
